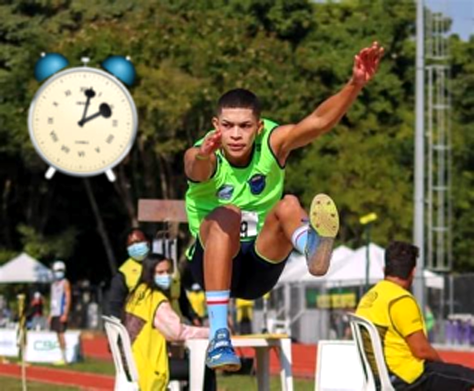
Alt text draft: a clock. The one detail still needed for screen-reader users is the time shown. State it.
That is 2:02
